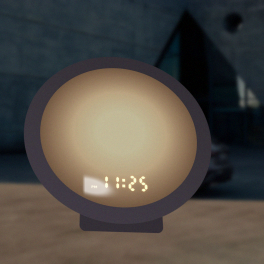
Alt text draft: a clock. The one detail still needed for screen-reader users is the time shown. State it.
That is 11:25
